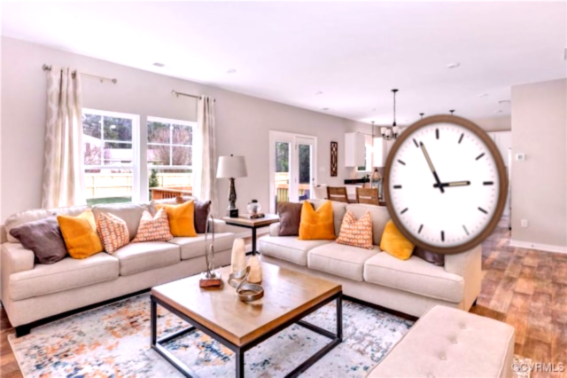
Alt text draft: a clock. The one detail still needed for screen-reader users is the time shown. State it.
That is 2:56
